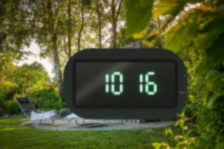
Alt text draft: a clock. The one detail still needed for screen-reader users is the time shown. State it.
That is 10:16
